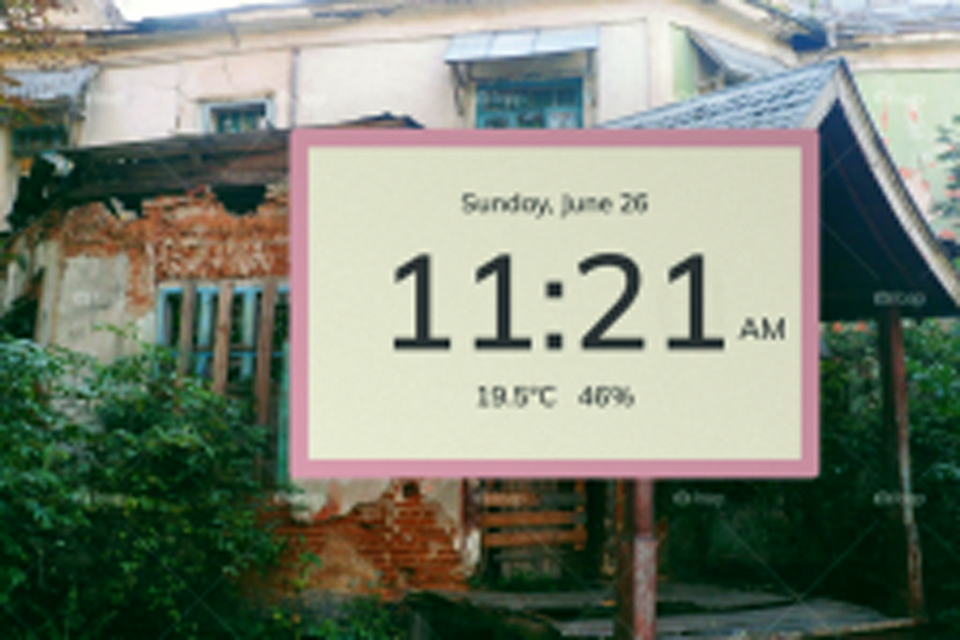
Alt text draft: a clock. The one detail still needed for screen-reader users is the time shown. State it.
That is 11:21
